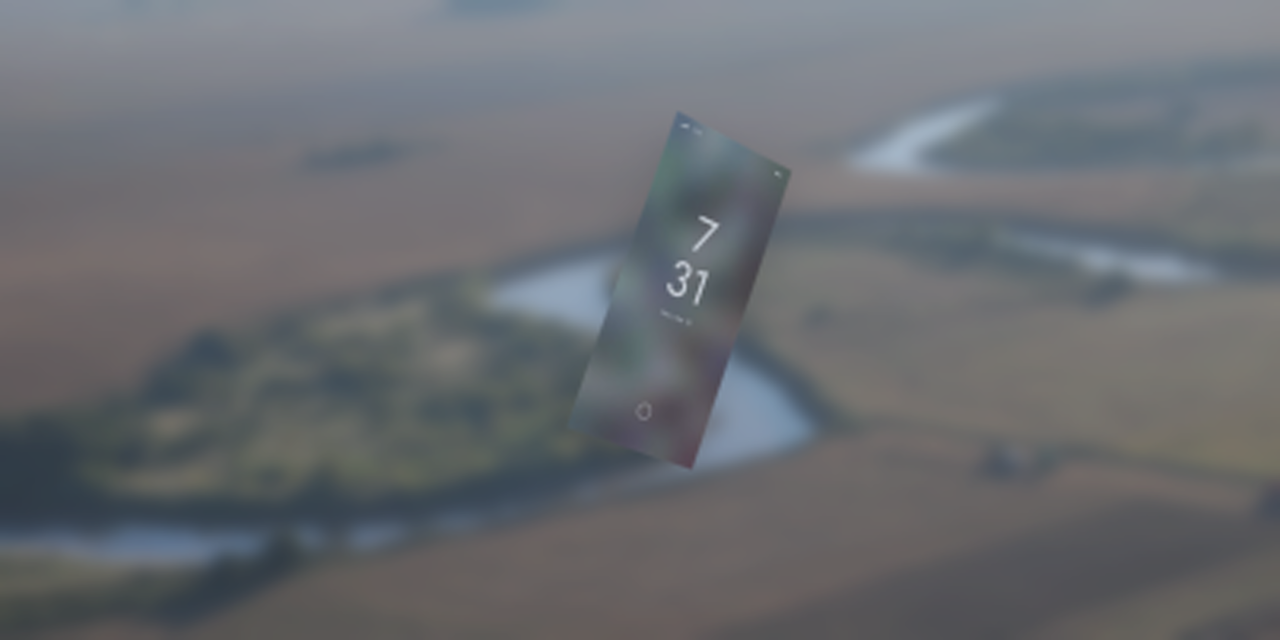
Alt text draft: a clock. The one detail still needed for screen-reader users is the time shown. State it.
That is 7:31
